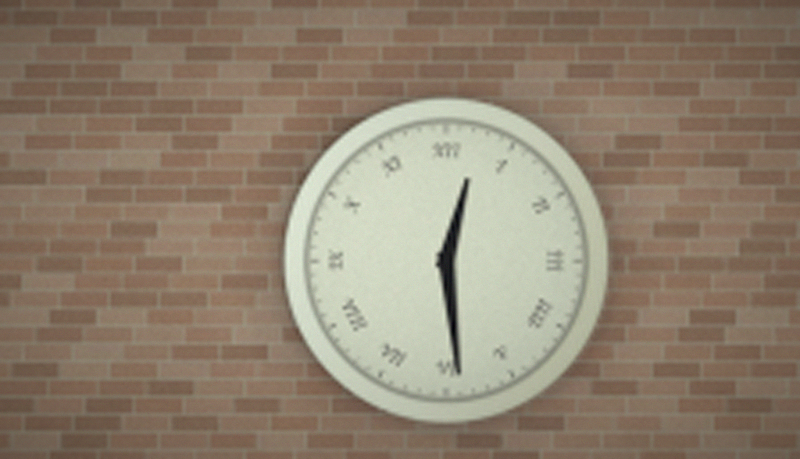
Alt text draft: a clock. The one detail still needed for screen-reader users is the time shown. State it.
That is 12:29
